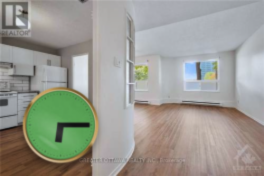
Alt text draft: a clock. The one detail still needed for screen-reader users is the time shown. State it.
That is 6:15
